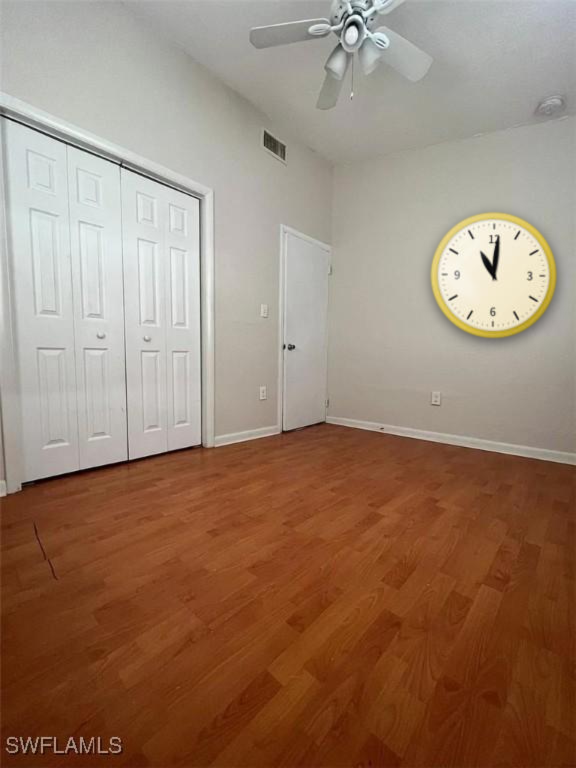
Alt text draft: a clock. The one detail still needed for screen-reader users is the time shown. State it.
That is 11:01
